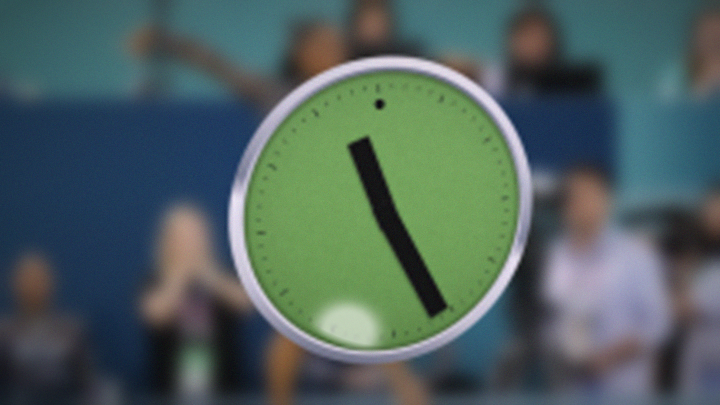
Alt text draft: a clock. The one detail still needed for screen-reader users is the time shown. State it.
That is 11:26
